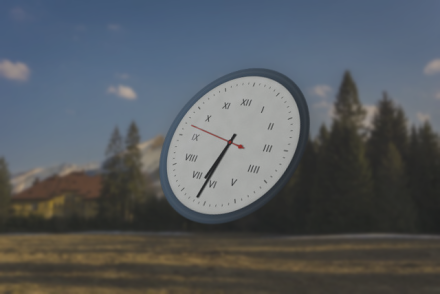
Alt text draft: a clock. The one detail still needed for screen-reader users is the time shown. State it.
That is 6:31:47
